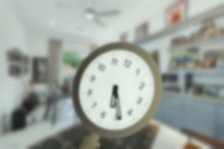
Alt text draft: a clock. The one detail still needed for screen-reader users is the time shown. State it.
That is 5:24
